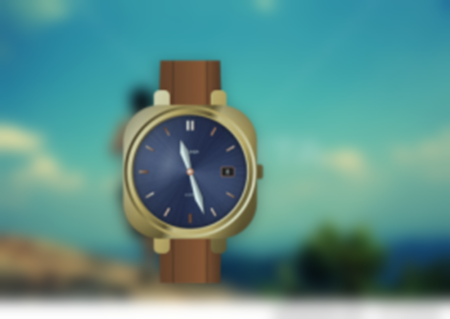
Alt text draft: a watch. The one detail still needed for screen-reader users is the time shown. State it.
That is 11:27
